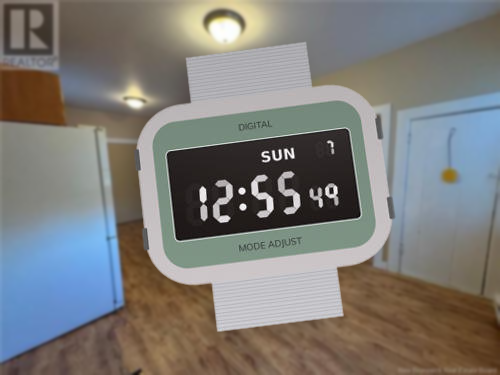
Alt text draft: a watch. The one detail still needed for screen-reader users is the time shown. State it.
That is 12:55:49
